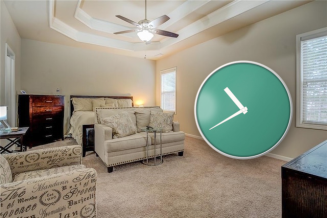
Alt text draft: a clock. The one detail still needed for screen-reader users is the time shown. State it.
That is 10:40
